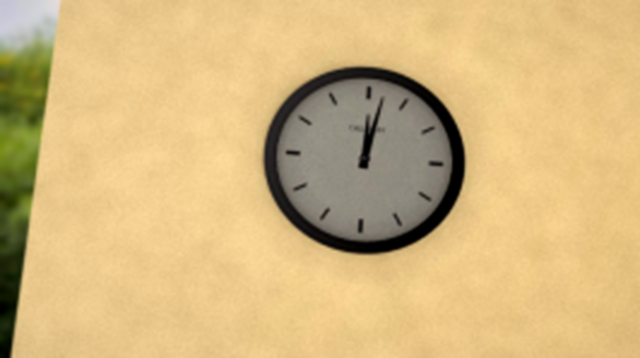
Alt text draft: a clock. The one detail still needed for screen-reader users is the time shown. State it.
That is 12:02
